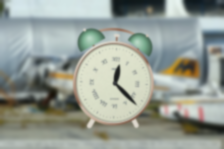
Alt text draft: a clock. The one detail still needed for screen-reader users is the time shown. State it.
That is 12:22
